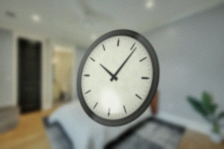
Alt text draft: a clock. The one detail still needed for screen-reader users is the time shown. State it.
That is 10:06
